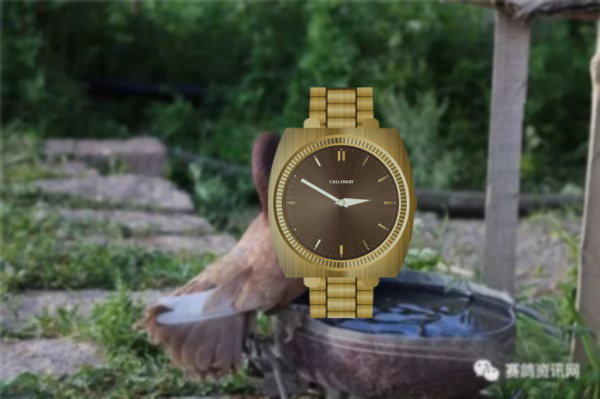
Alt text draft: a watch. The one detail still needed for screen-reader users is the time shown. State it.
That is 2:50
